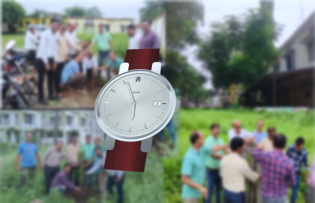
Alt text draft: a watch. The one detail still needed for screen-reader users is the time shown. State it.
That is 5:56
